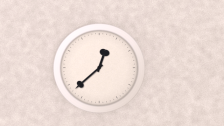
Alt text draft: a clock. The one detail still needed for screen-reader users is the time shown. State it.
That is 12:38
